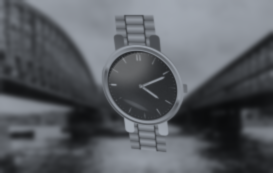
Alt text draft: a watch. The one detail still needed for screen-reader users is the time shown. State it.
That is 4:11
